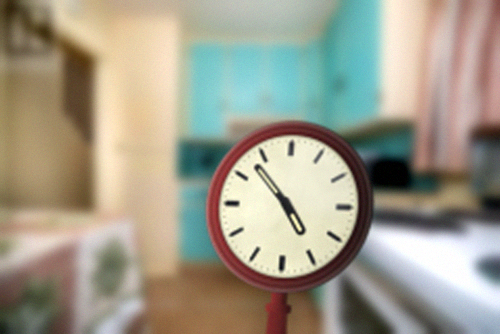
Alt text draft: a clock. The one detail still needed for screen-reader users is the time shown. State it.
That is 4:53
